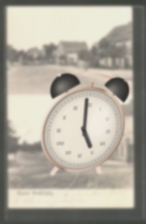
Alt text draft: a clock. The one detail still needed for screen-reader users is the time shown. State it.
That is 4:59
